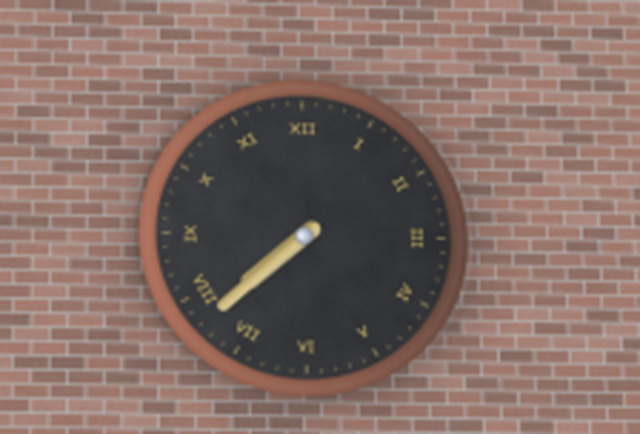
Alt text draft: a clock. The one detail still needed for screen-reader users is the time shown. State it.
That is 7:38
